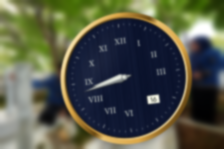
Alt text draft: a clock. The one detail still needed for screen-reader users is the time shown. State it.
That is 8:43
